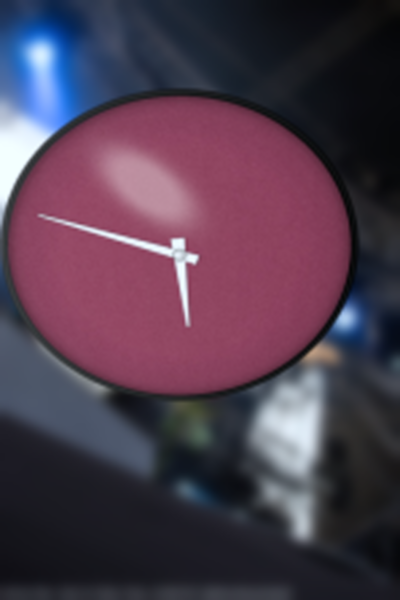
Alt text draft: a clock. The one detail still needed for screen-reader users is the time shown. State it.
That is 5:48
